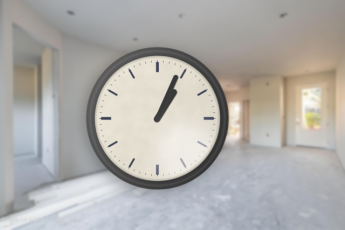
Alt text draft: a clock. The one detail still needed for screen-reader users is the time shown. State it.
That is 1:04
